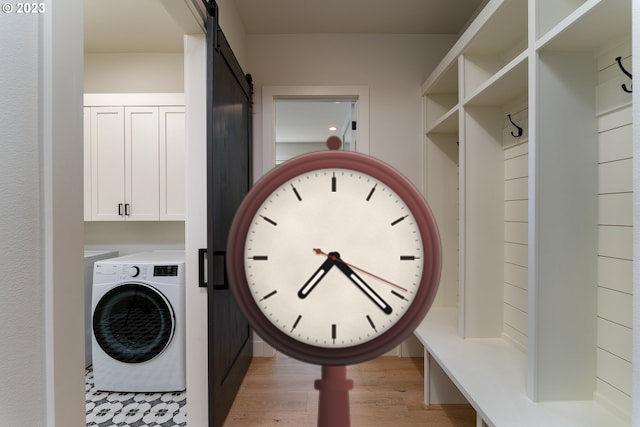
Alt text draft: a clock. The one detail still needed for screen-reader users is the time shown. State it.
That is 7:22:19
